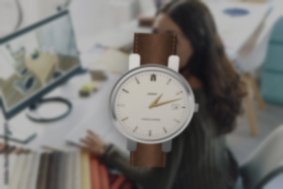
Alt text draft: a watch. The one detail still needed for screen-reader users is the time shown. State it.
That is 1:12
